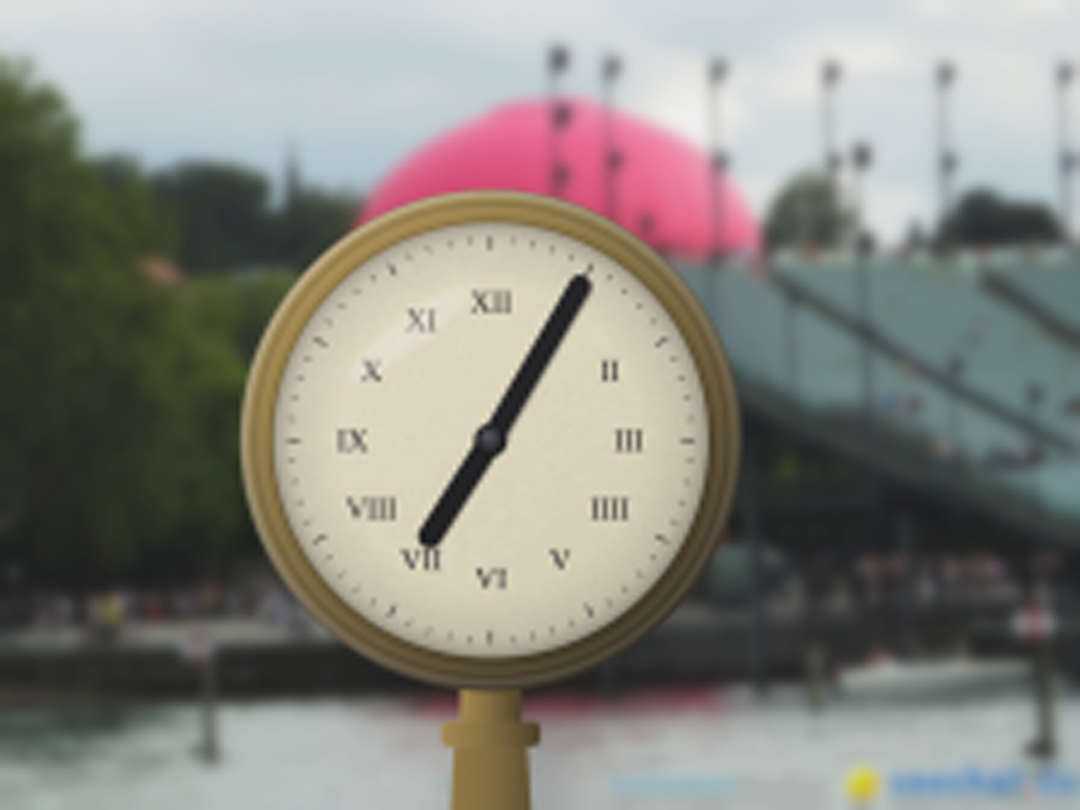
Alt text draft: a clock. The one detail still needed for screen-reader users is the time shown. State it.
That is 7:05
